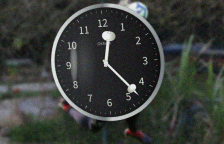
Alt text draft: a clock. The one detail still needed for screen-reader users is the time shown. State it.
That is 12:23
